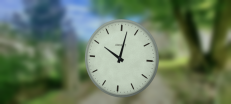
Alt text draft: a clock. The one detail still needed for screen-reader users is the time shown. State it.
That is 10:02
